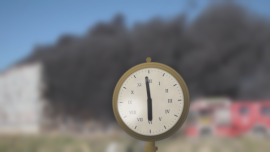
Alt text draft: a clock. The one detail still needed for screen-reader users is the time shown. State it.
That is 5:59
